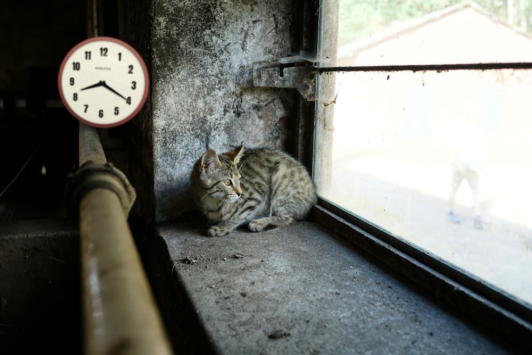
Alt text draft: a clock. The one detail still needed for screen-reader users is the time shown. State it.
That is 8:20
